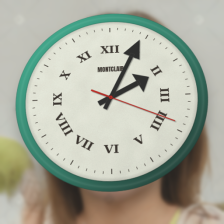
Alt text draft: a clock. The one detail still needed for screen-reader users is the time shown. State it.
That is 2:04:19
